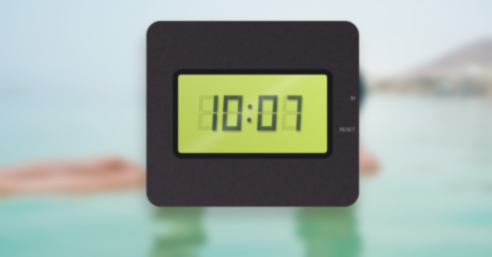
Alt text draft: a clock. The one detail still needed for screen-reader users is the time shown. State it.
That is 10:07
